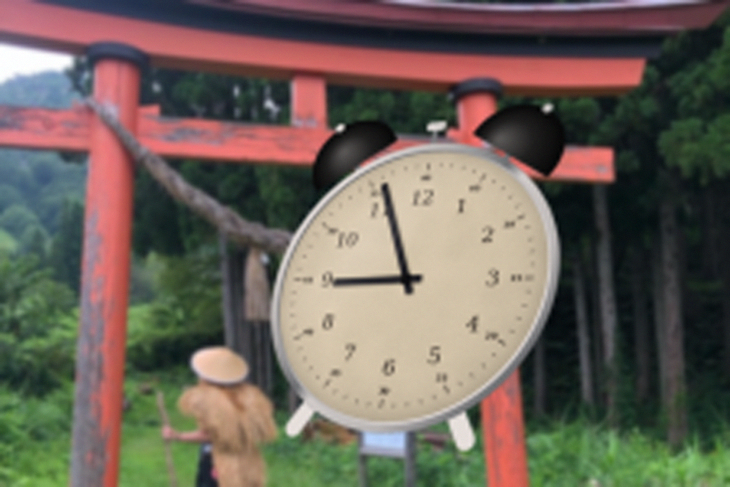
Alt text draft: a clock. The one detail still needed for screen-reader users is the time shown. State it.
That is 8:56
